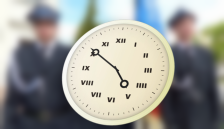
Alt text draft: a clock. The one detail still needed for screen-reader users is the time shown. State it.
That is 4:51
